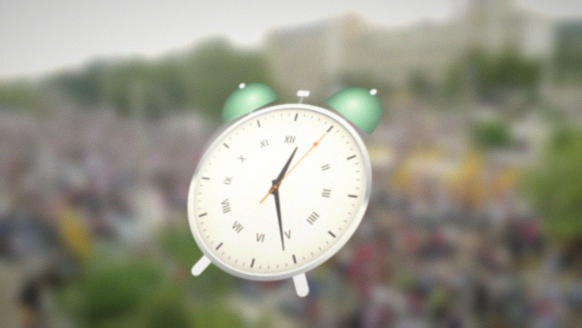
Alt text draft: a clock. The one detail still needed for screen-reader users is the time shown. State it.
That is 12:26:05
